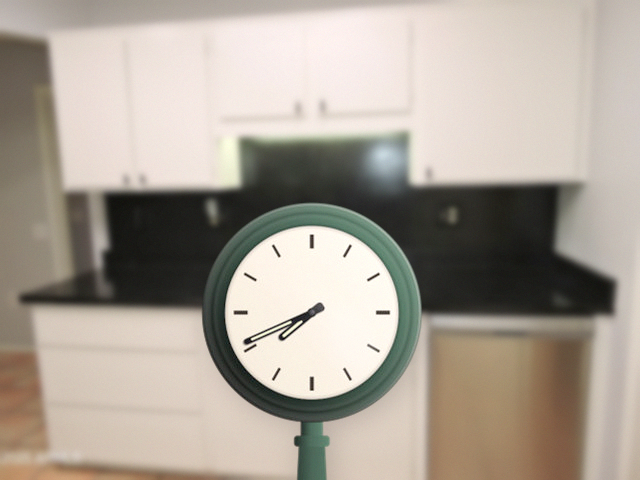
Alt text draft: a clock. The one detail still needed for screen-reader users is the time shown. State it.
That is 7:41
